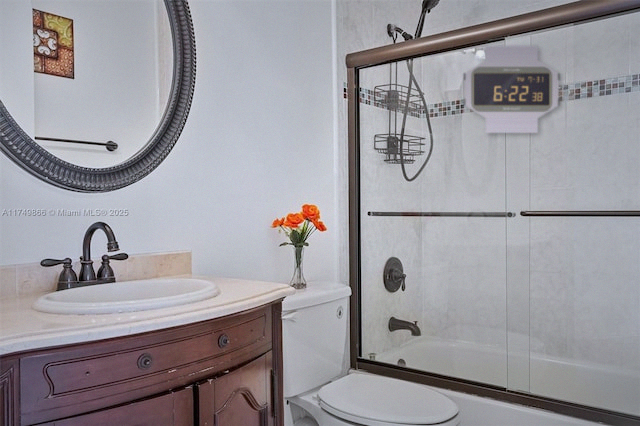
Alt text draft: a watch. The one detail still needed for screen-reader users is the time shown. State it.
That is 6:22
